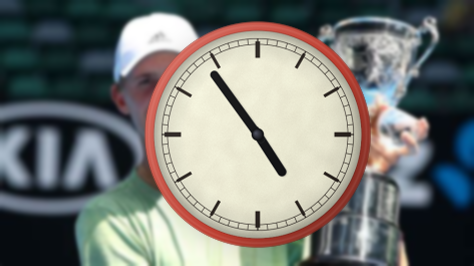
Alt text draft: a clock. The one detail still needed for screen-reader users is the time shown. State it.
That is 4:54
